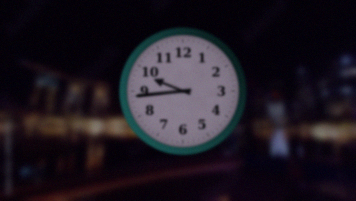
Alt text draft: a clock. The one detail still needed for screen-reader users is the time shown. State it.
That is 9:44
